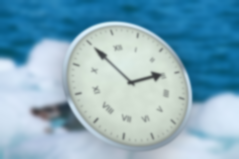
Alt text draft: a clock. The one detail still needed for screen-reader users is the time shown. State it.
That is 2:55
